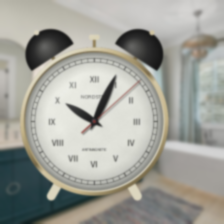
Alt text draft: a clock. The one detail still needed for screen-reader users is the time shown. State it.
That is 10:04:08
